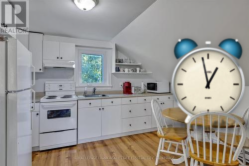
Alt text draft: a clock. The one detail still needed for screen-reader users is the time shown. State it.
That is 12:58
